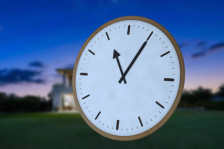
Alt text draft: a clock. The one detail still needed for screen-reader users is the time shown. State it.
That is 11:05
